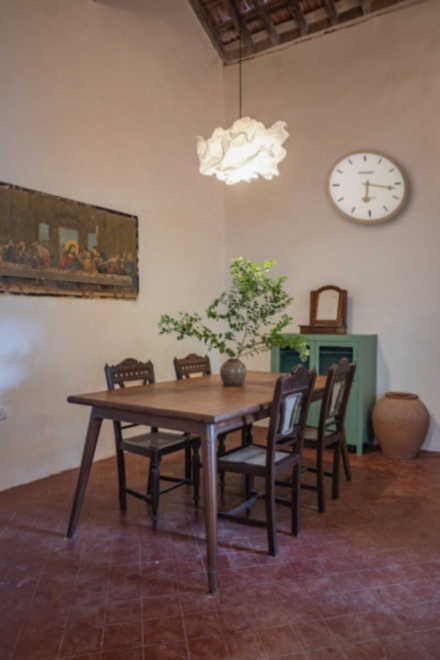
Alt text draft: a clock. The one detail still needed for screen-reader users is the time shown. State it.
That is 6:17
